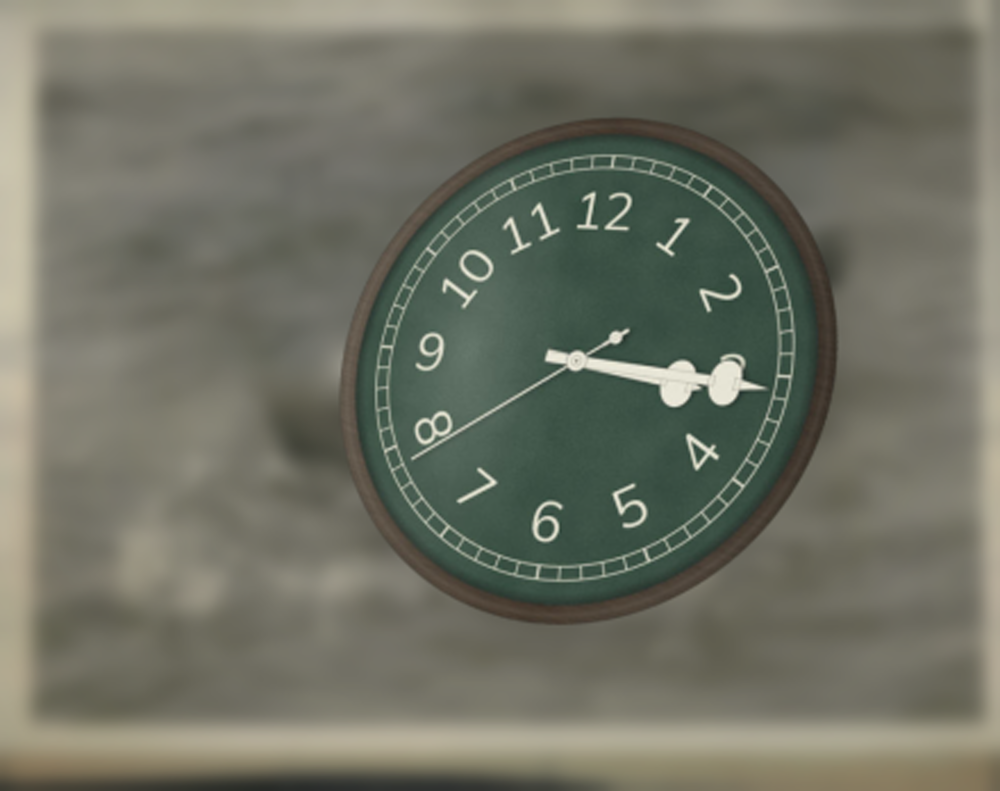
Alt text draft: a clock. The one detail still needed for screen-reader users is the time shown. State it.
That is 3:15:39
